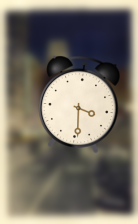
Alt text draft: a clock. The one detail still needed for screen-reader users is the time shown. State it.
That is 3:29
